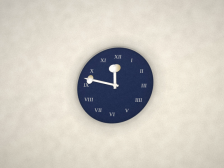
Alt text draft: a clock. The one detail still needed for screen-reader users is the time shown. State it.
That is 11:47
